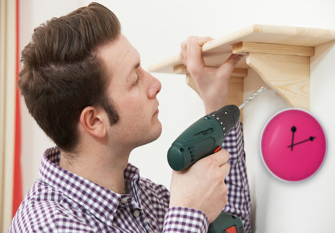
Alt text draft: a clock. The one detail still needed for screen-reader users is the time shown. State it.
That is 12:12
